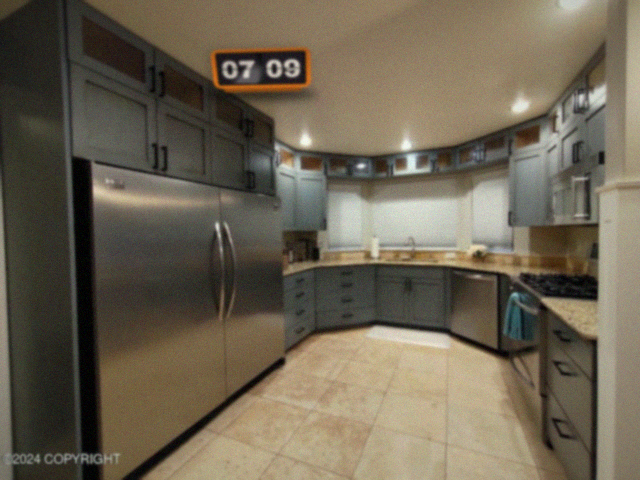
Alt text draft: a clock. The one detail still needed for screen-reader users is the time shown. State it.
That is 7:09
